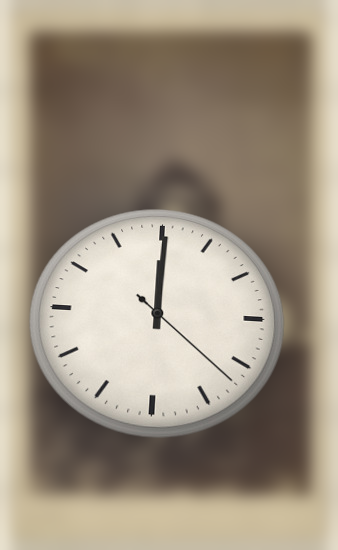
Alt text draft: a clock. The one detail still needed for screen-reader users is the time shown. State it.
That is 12:00:22
